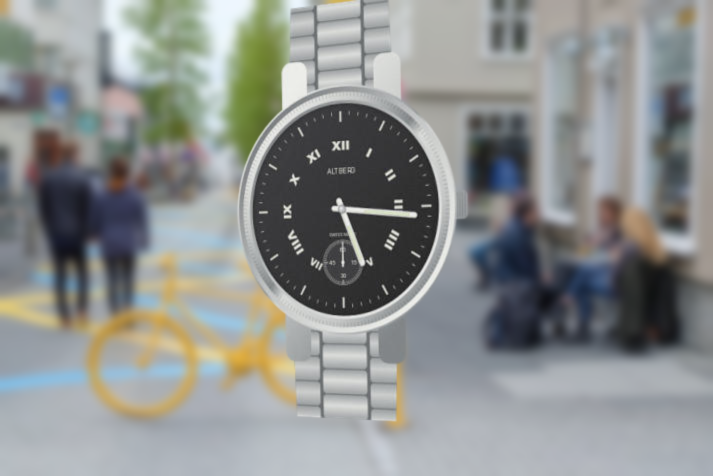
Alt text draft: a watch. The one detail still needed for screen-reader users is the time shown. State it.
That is 5:16
